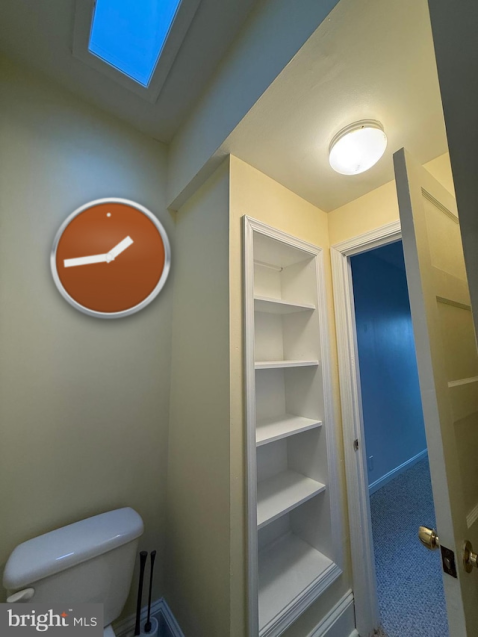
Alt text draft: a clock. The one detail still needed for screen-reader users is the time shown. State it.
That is 1:44
